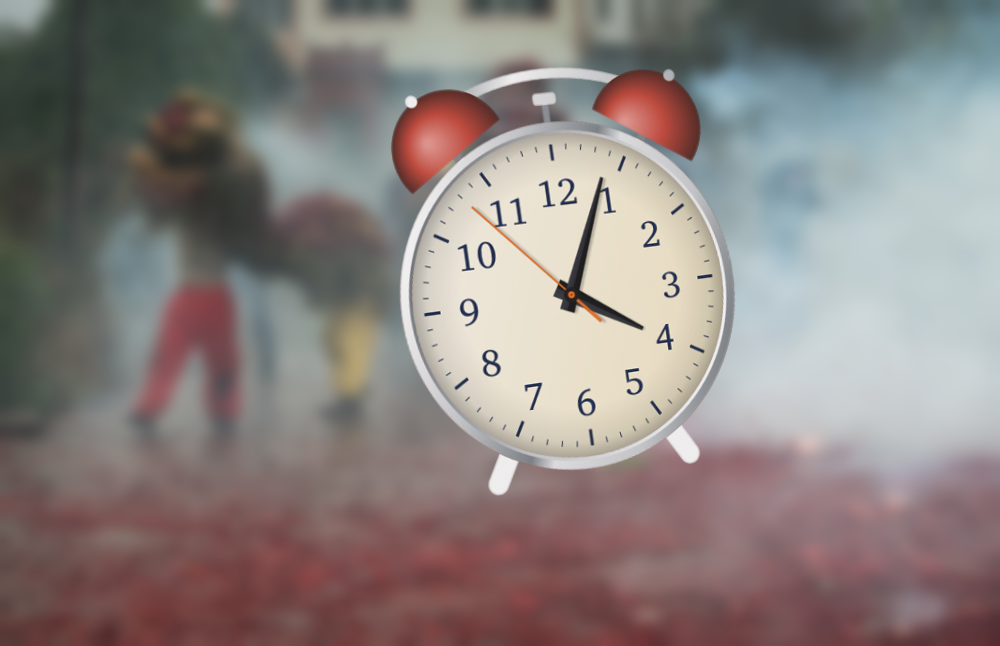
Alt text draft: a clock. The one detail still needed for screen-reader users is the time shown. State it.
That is 4:03:53
